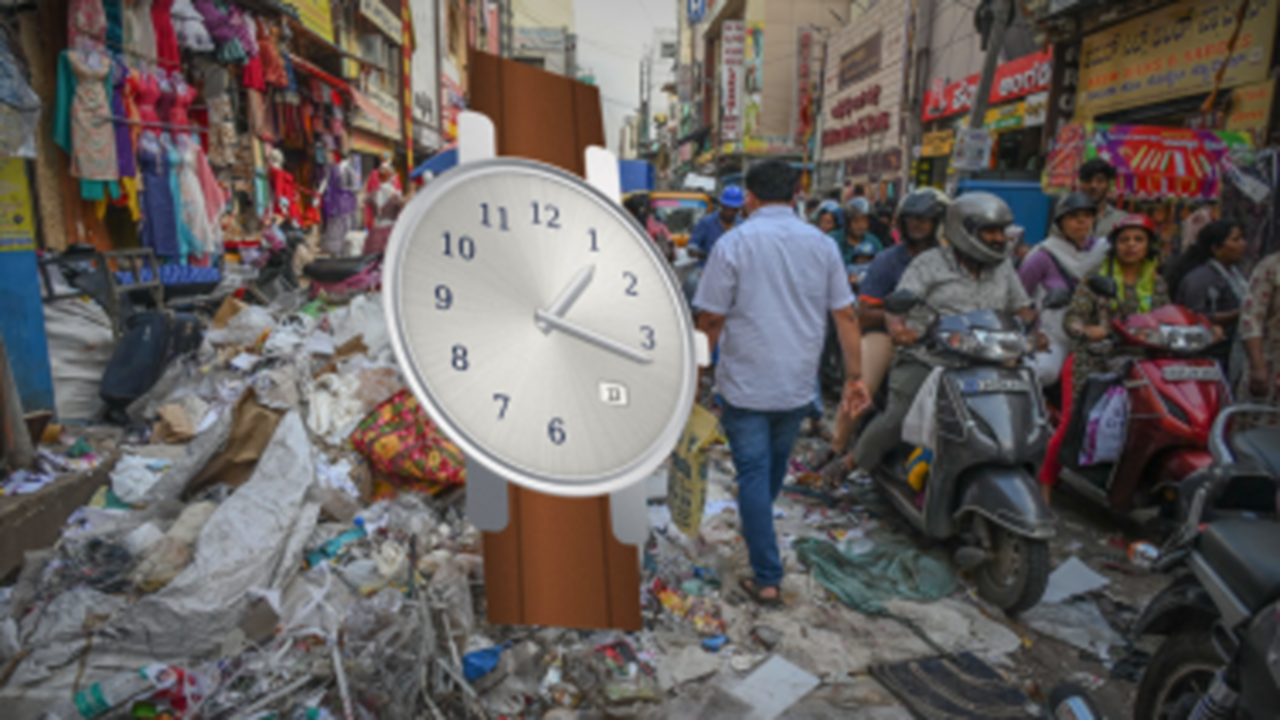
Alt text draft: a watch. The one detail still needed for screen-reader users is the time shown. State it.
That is 1:17
